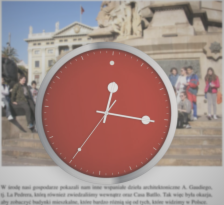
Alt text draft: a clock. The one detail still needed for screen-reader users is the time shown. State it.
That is 12:15:35
